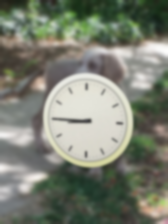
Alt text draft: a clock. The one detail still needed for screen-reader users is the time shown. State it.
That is 8:45
